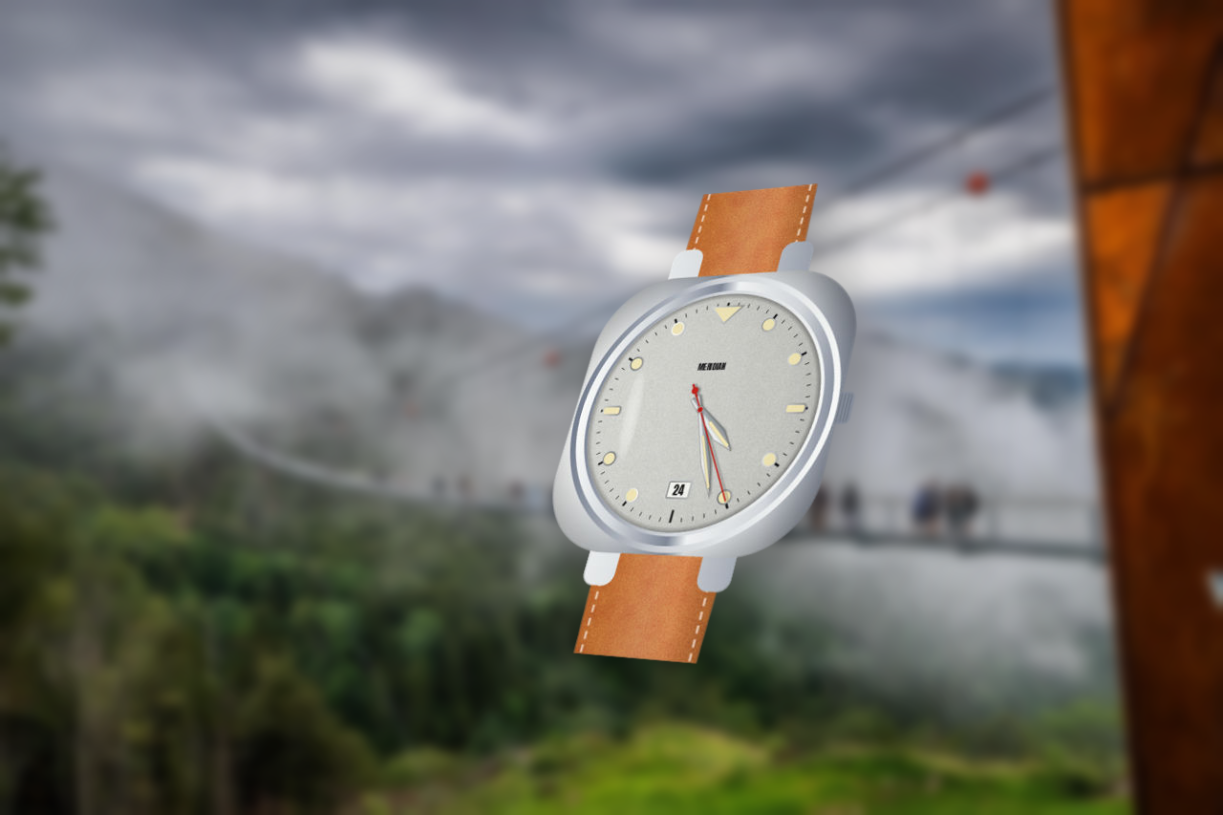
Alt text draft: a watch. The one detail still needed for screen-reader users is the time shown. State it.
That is 4:26:25
